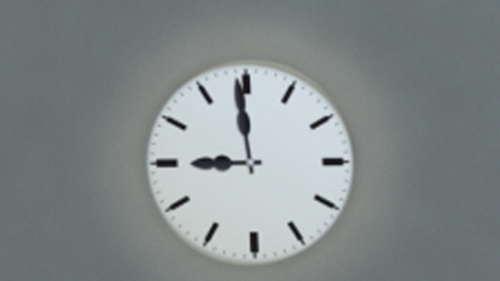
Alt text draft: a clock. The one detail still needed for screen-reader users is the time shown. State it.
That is 8:59
